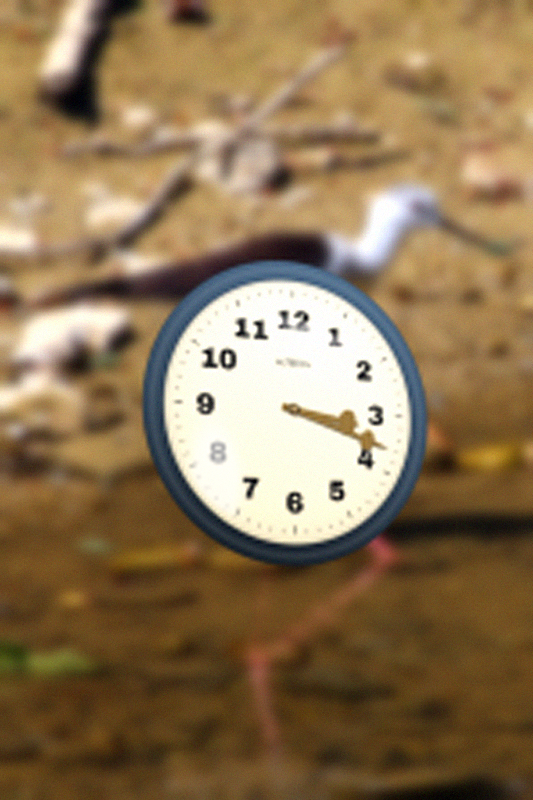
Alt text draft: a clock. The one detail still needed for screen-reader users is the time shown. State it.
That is 3:18
